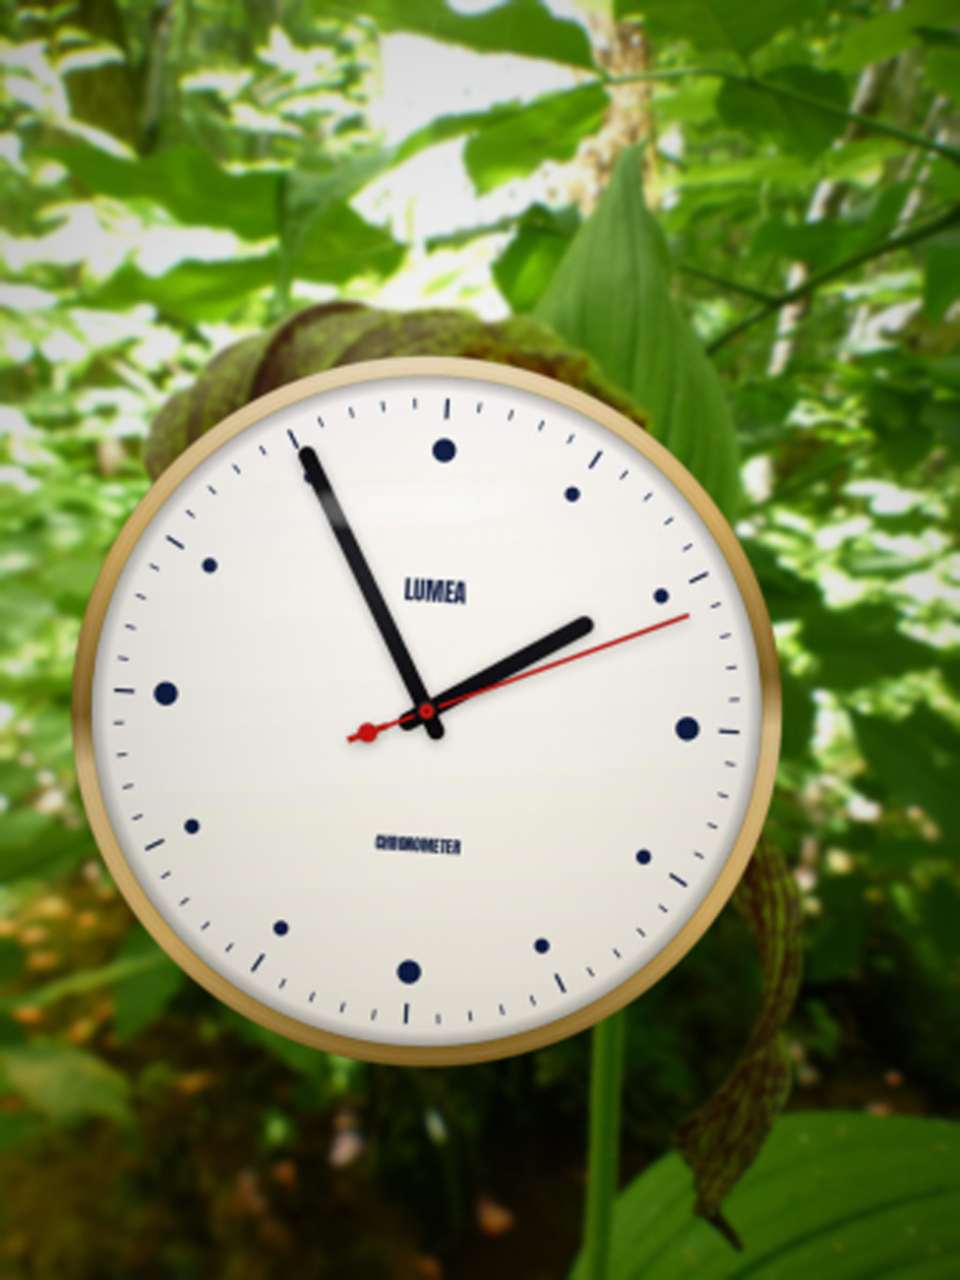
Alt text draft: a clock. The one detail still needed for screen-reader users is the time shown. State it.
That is 1:55:11
